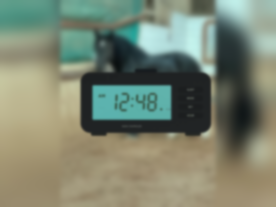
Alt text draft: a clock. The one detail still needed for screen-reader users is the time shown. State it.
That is 12:48
